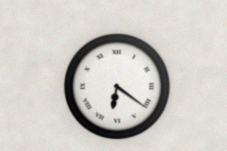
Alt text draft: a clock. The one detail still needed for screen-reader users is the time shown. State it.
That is 6:21
